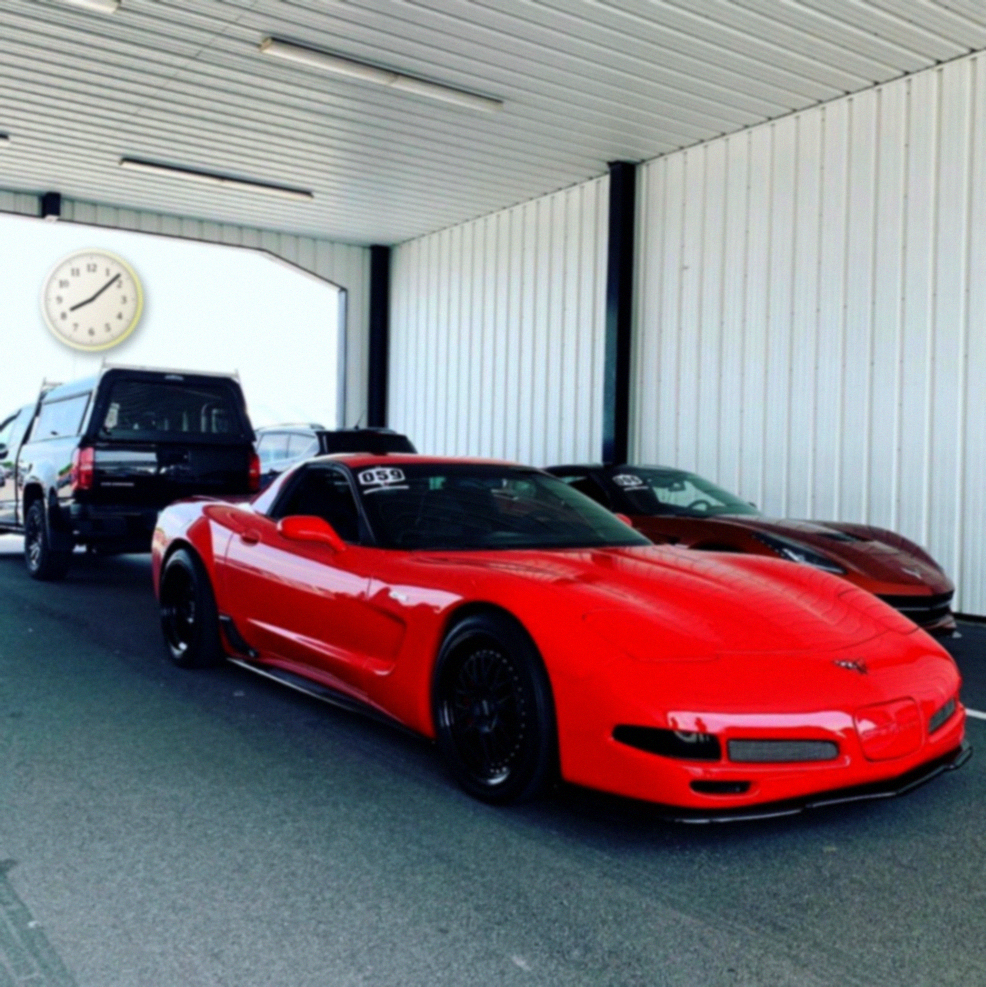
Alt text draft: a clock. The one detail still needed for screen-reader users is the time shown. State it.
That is 8:08
